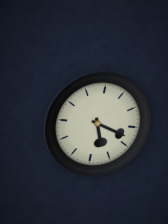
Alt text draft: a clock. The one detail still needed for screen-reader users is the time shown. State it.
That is 5:18
